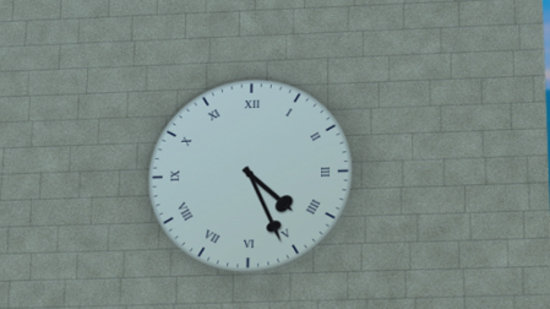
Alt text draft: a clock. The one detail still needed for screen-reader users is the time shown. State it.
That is 4:26
